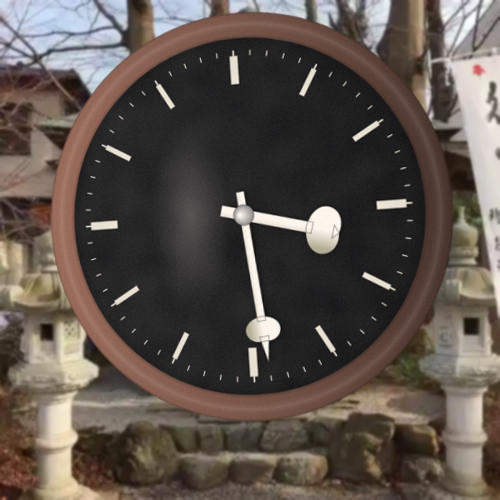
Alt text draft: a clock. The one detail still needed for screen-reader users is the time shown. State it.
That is 3:29
